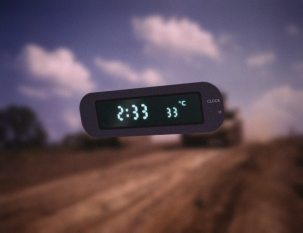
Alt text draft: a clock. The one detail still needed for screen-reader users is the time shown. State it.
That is 2:33
